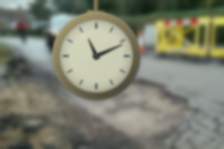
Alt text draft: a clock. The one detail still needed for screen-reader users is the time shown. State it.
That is 11:11
